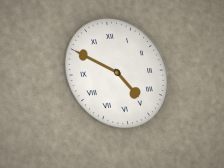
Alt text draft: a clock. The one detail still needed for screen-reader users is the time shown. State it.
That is 4:50
